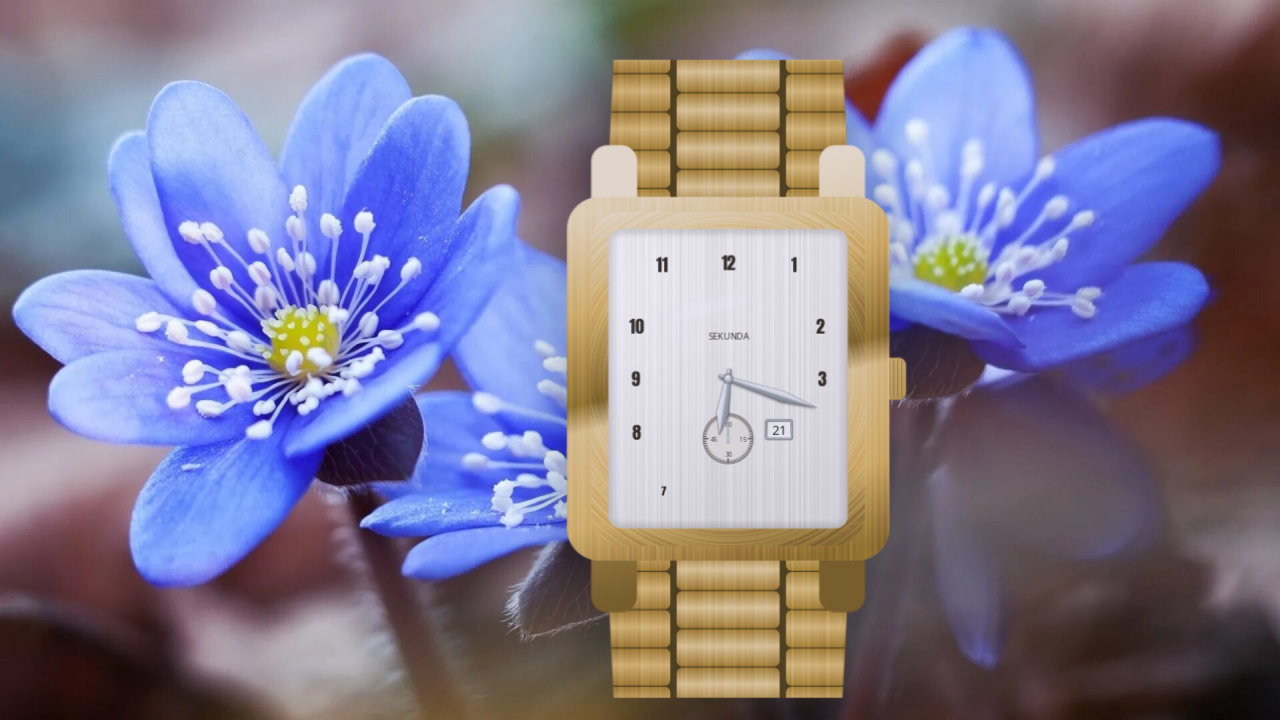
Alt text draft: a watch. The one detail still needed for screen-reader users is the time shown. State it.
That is 6:18
